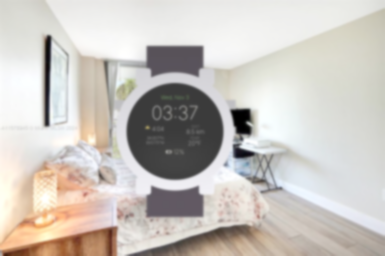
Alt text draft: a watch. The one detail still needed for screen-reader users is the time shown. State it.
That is 3:37
